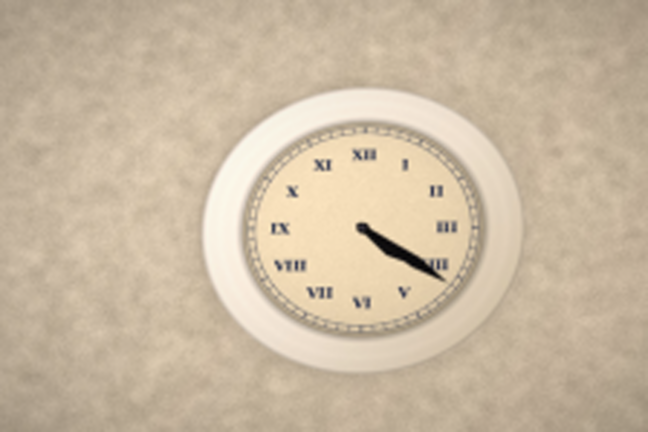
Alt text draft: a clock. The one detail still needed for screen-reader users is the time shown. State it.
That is 4:21
